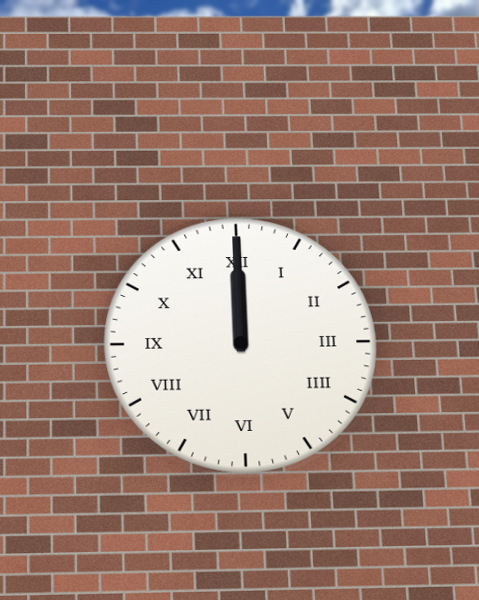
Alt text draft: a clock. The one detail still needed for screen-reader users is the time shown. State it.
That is 12:00
